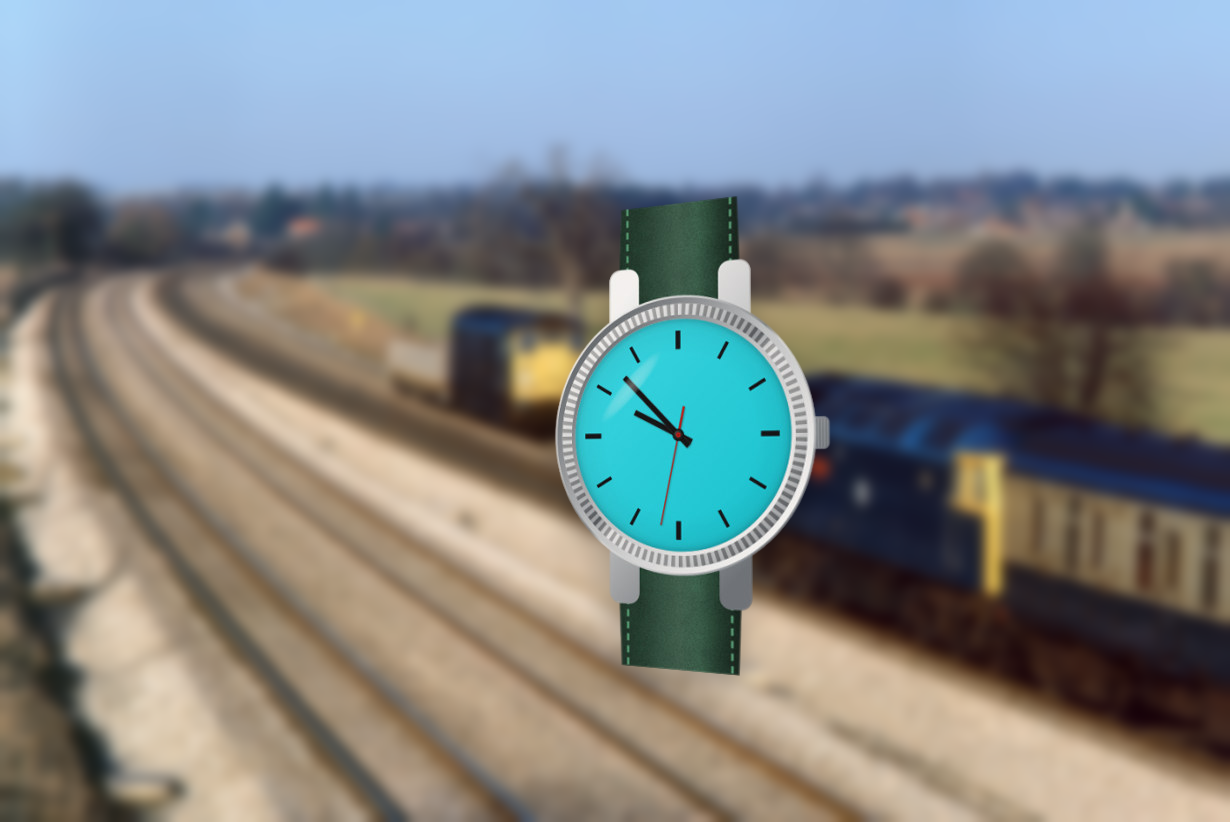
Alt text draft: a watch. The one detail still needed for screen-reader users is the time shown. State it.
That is 9:52:32
